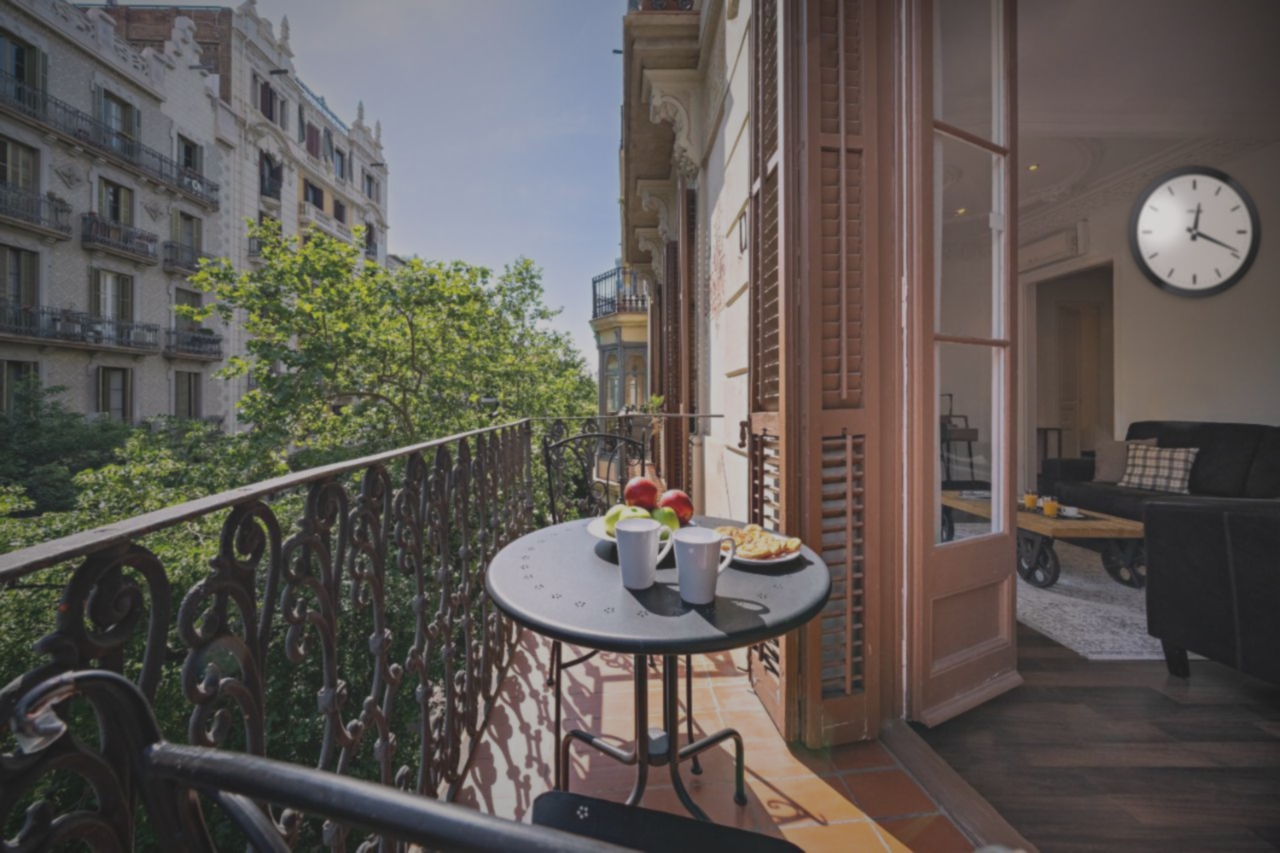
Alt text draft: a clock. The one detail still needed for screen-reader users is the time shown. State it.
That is 12:19
